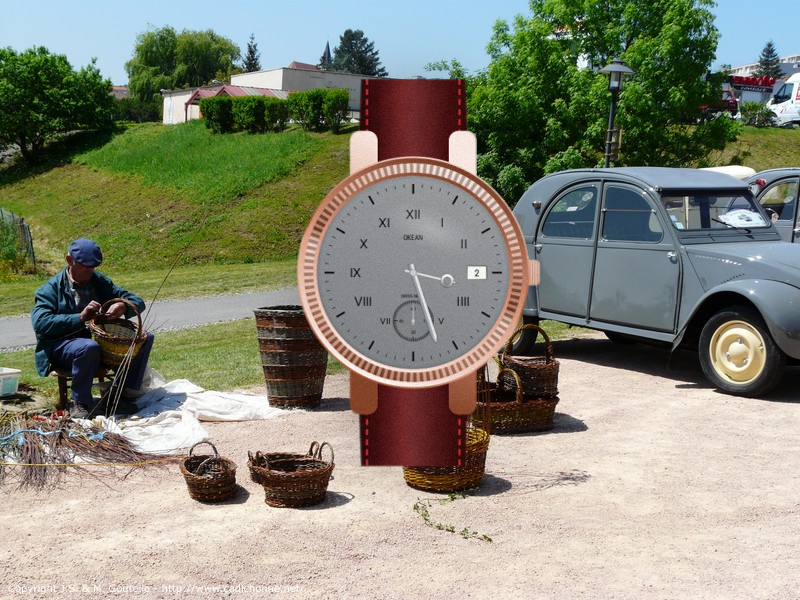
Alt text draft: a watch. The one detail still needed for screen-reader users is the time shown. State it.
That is 3:27
